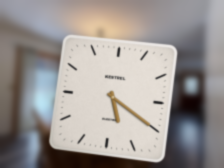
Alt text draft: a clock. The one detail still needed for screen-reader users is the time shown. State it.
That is 5:20
